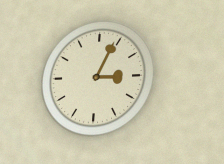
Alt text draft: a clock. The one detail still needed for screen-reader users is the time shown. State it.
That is 3:04
